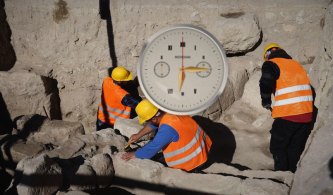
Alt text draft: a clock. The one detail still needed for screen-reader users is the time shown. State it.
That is 6:15
